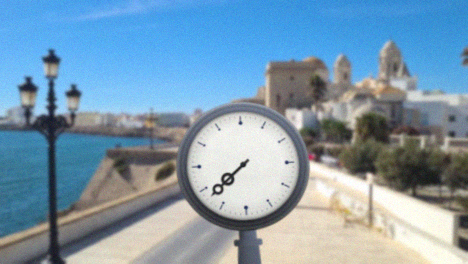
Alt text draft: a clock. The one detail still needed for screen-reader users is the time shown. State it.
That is 7:38
